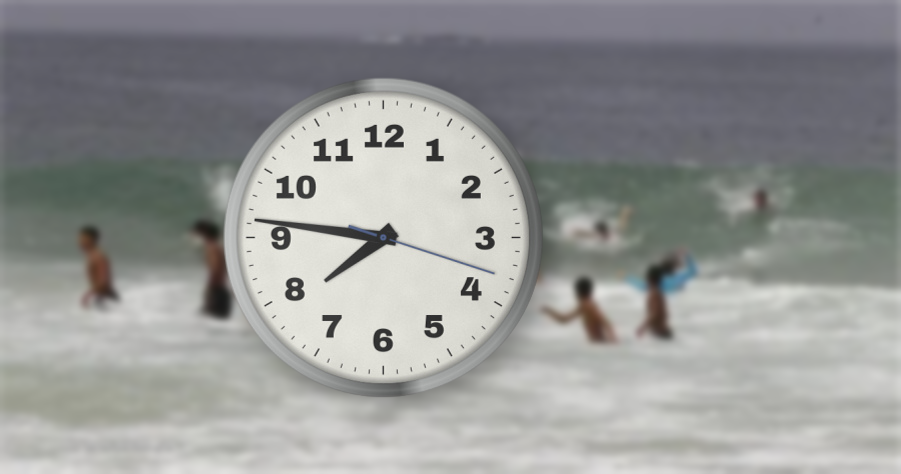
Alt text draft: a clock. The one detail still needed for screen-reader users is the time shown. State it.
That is 7:46:18
